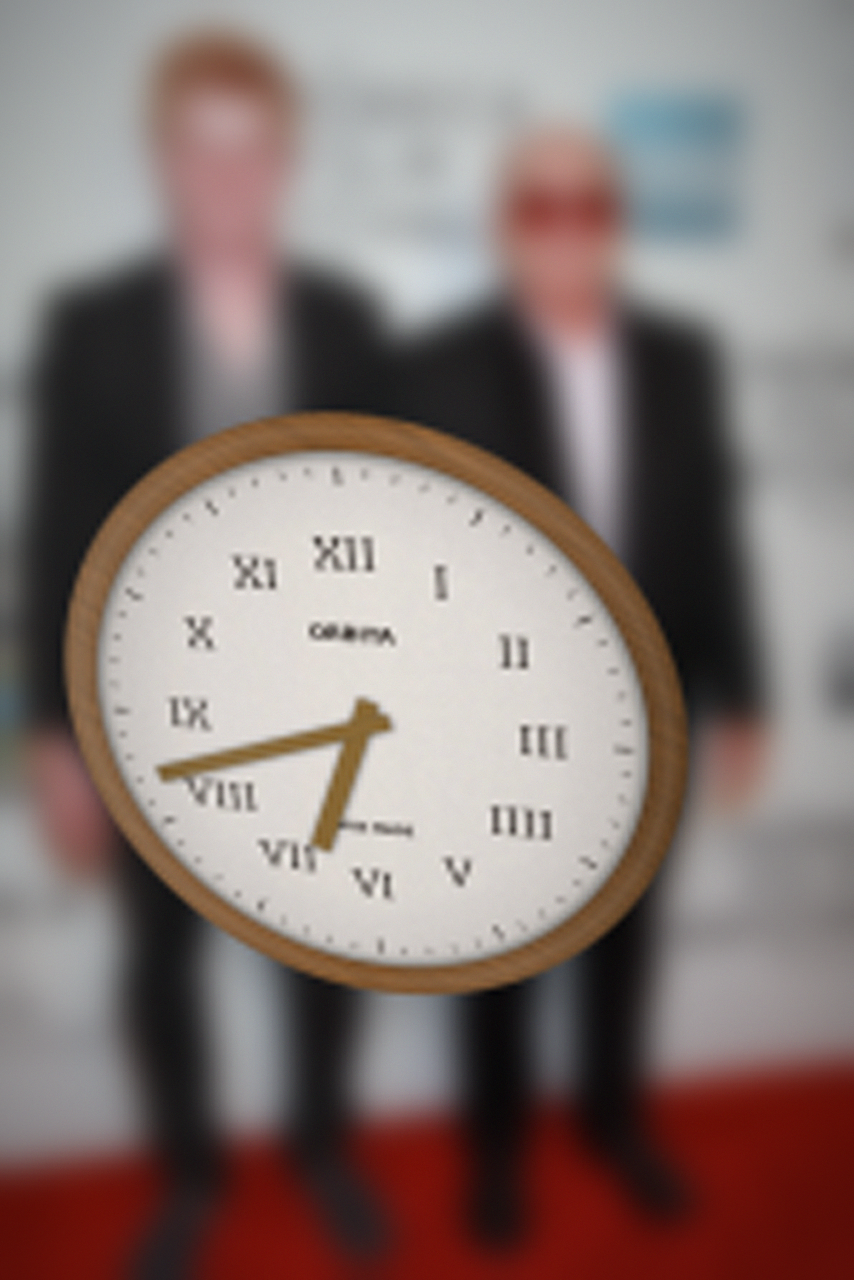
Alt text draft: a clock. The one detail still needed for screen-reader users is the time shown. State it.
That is 6:42
